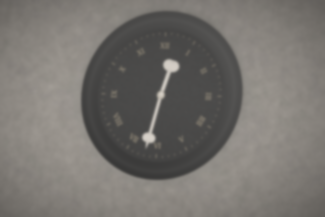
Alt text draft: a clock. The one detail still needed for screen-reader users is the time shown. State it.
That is 12:32
